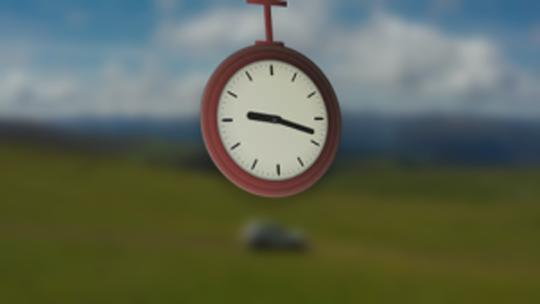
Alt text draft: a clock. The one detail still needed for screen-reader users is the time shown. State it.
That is 9:18
